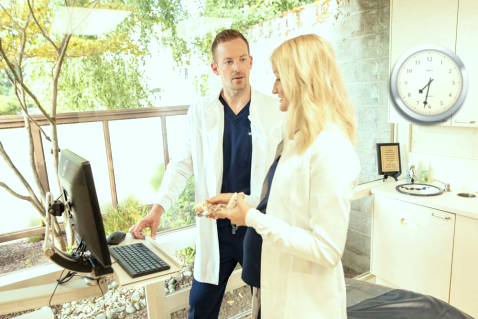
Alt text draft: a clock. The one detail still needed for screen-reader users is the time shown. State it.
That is 7:32
